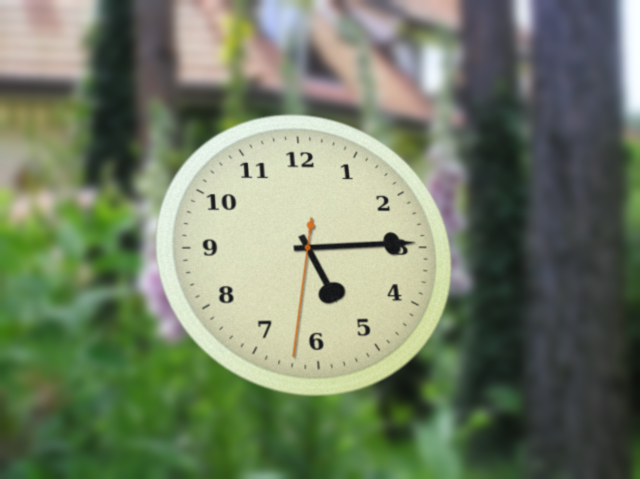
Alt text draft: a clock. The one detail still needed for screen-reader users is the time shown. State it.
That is 5:14:32
